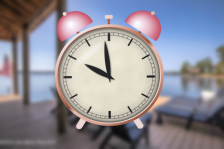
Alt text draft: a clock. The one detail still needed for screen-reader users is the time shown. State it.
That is 9:59
